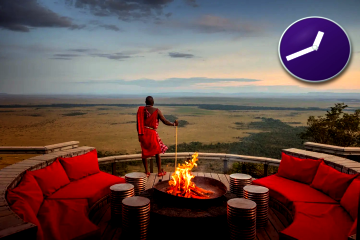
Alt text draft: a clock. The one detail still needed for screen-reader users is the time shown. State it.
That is 12:41
